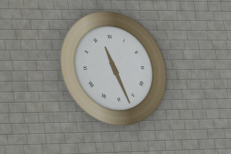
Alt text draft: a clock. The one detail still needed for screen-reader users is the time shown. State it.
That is 11:27
